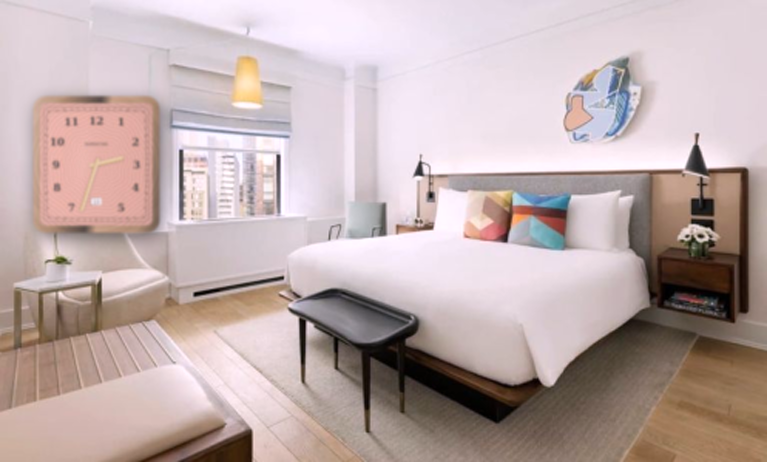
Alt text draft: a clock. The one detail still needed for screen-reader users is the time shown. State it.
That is 2:33
